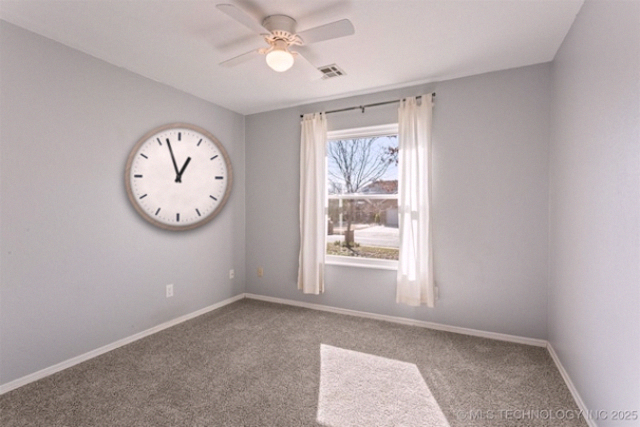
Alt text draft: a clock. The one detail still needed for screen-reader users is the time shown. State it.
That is 12:57
